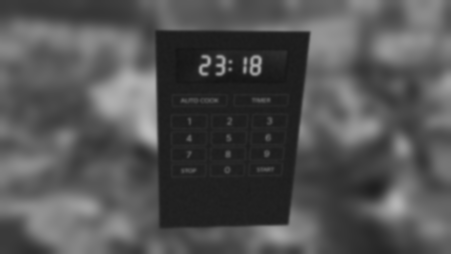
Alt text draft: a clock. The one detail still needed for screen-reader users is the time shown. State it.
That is 23:18
